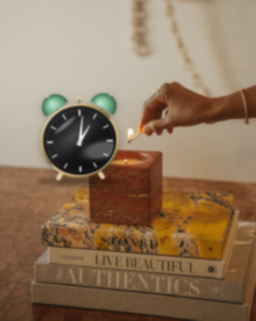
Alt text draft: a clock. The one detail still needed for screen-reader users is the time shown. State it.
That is 1:01
